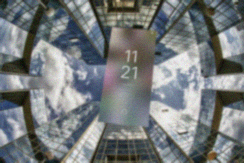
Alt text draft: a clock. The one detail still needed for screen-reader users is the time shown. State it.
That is 11:21
